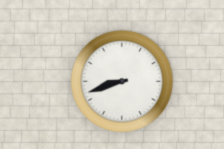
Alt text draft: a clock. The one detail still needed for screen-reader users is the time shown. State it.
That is 8:42
